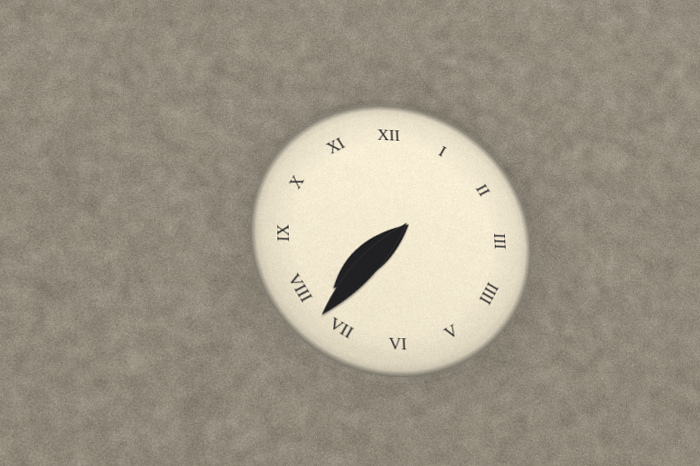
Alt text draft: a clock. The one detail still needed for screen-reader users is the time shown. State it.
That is 7:37
